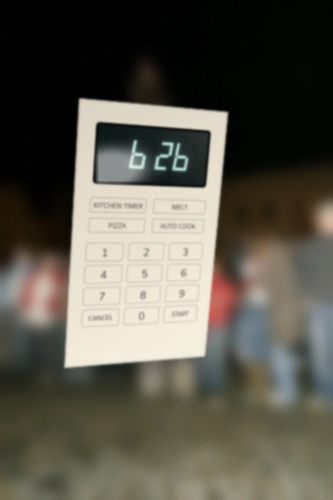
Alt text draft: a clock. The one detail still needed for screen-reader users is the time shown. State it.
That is 6:26
